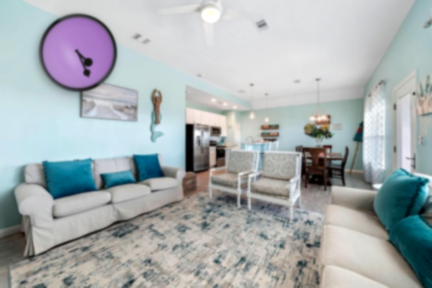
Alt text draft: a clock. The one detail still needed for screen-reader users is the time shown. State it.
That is 4:26
